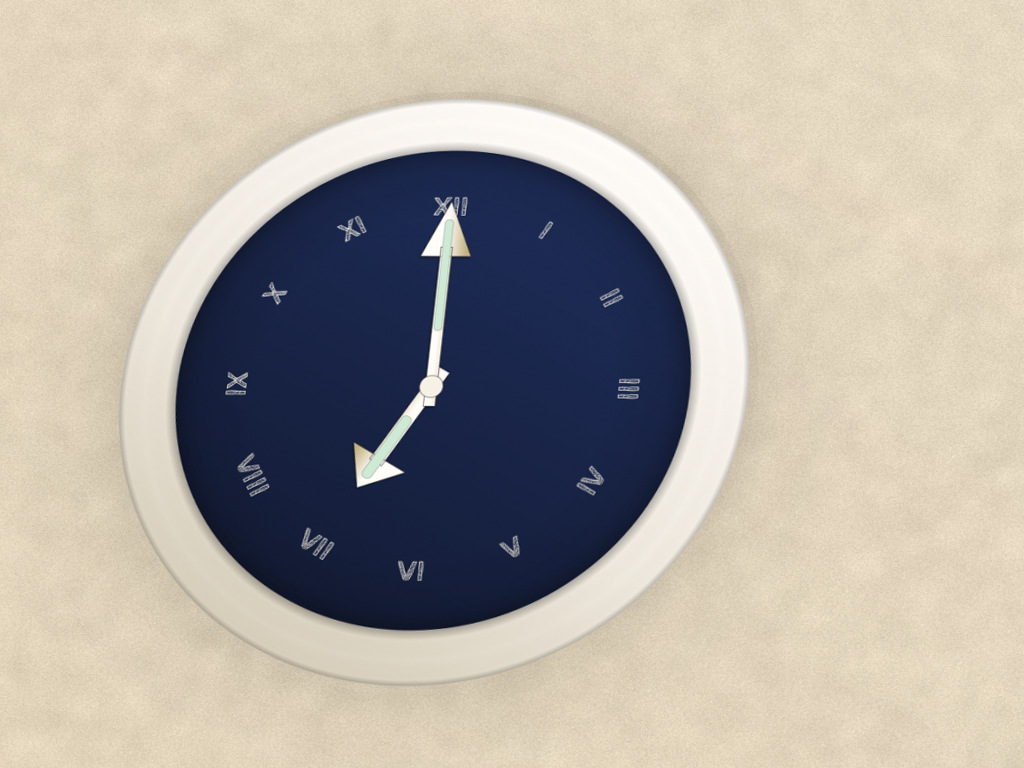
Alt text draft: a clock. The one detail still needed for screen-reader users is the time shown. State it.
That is 7:00
